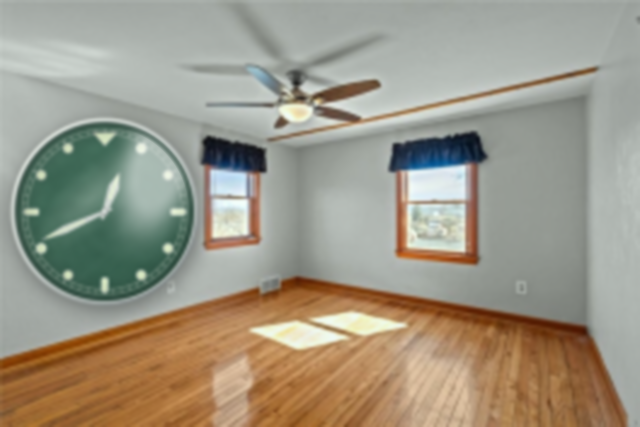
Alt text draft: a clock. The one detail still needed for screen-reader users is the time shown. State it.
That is 12:41
